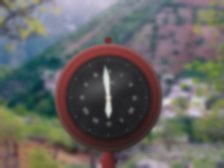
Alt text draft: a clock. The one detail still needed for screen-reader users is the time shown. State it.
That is 5:59
